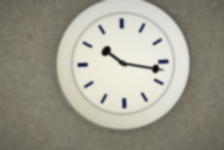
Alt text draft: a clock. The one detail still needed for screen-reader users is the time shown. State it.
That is 10:17
